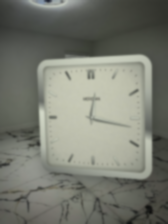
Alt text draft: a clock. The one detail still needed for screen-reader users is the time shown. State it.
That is 12:17
